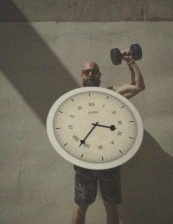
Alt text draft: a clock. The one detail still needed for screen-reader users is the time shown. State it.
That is 3:37
